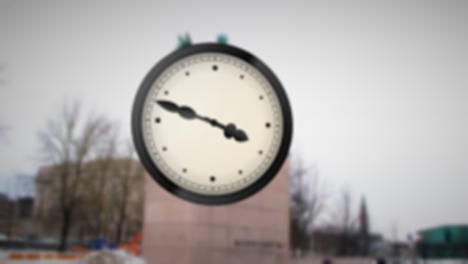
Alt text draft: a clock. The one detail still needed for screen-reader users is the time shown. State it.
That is 3:48
